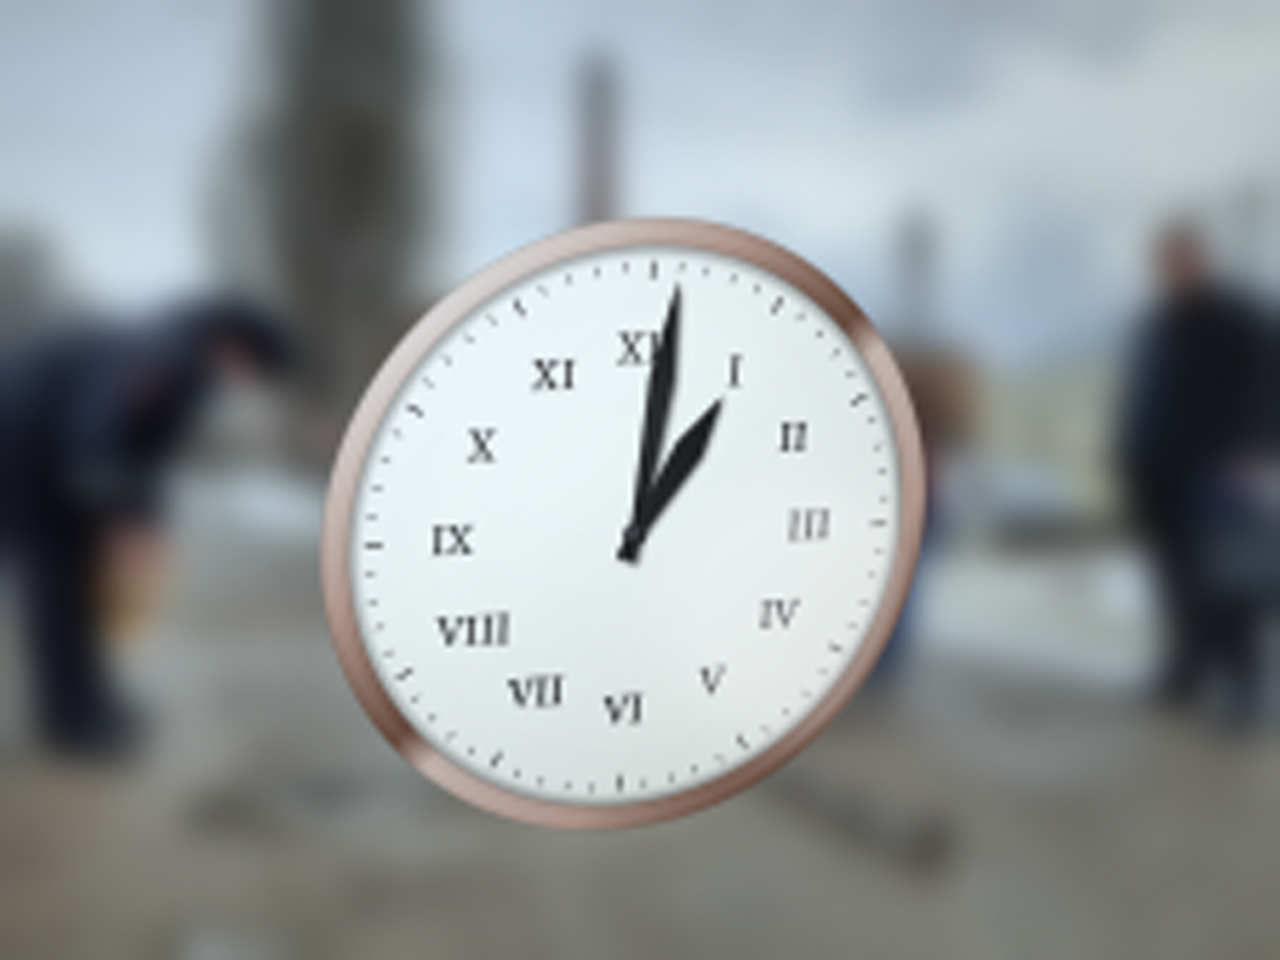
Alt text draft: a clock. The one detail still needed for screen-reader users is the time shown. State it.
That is 1:01
